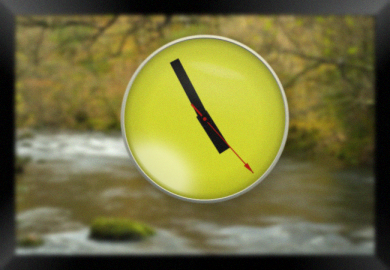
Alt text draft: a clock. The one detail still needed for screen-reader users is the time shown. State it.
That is 4:55:23
